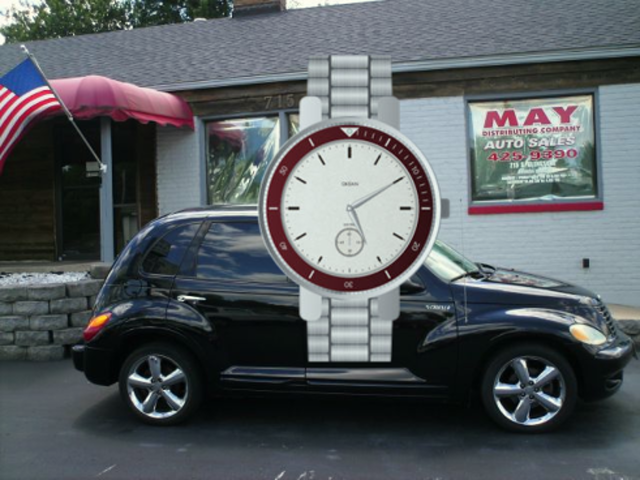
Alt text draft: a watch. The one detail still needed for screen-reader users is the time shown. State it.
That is 5:10
